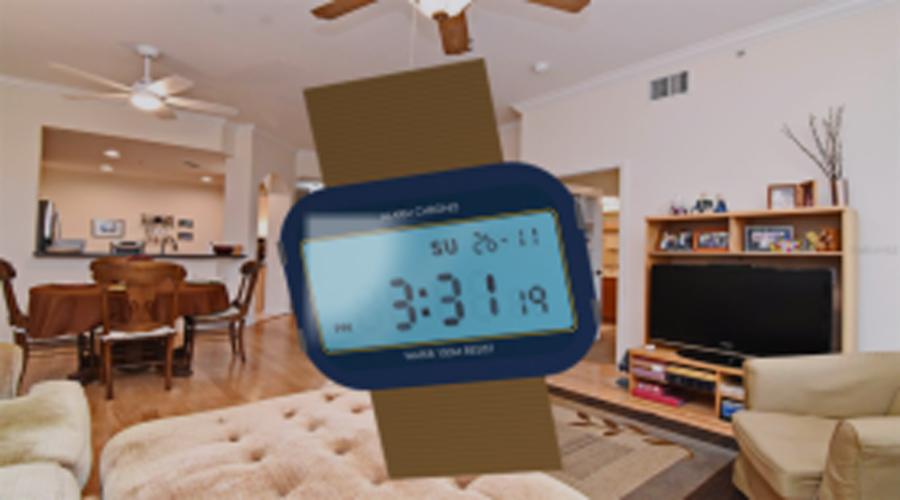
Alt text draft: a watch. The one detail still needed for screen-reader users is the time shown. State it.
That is 3:31:19
